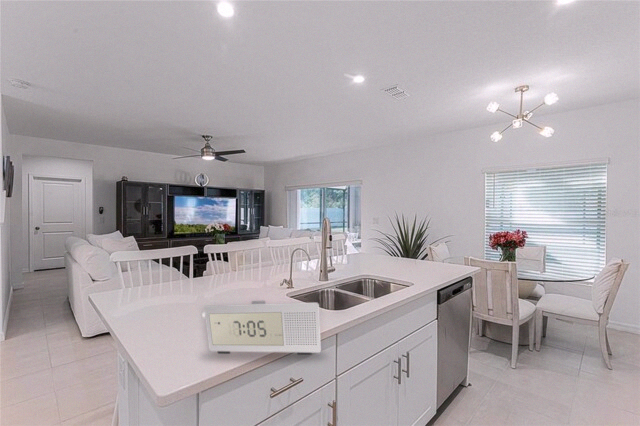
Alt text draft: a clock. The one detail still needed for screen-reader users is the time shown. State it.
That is 7:05
